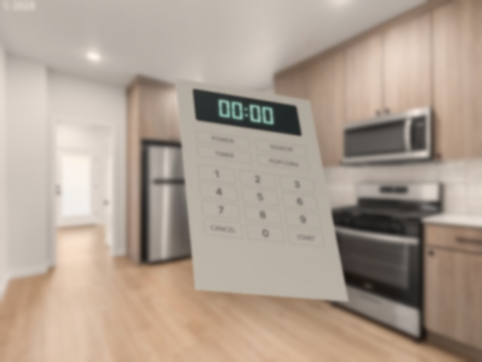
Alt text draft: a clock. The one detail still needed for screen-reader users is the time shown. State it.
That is 0:00
